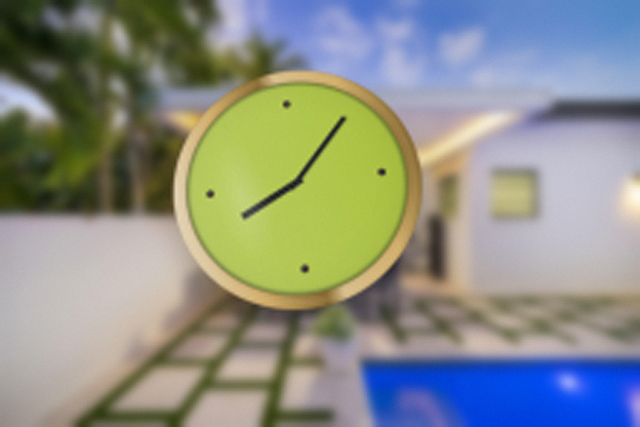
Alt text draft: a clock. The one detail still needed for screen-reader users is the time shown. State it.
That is 8:07
